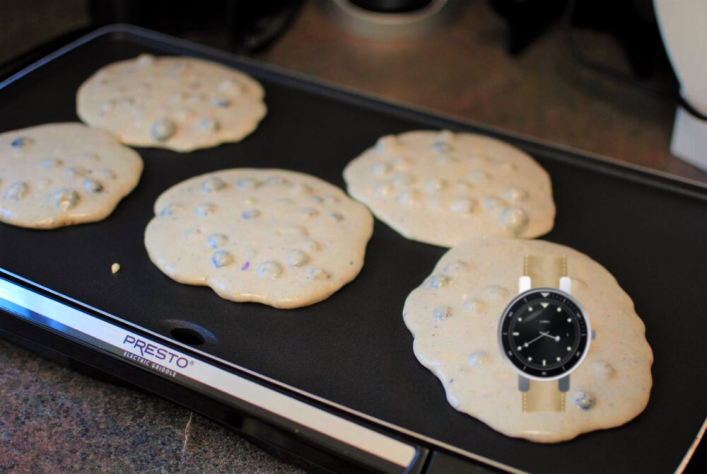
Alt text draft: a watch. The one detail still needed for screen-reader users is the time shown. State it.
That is 3:40
